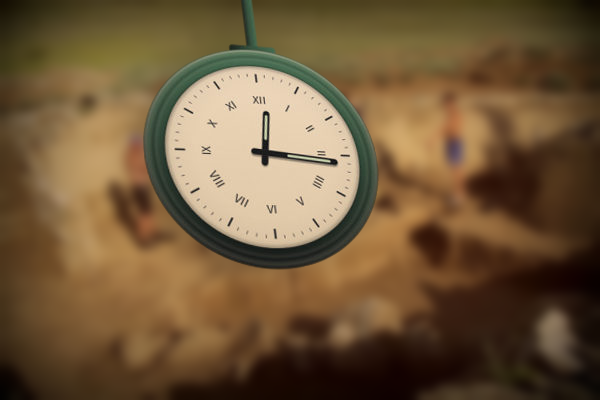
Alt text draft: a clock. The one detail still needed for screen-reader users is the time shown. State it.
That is 12:16
